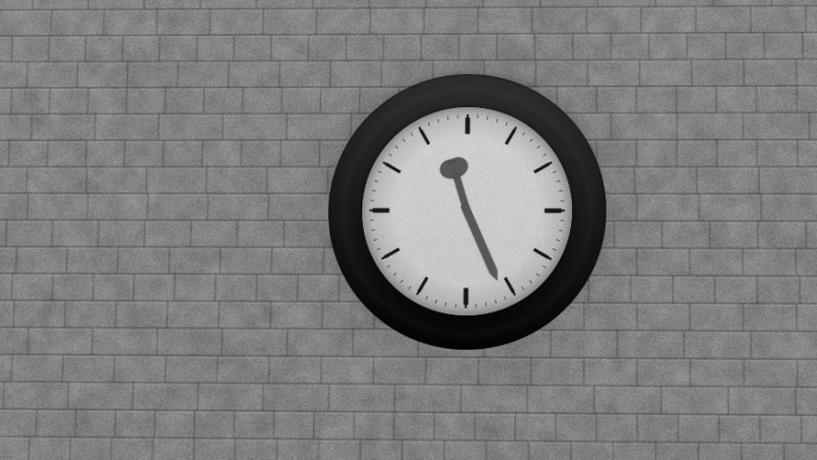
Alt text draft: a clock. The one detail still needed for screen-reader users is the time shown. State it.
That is 11:26
